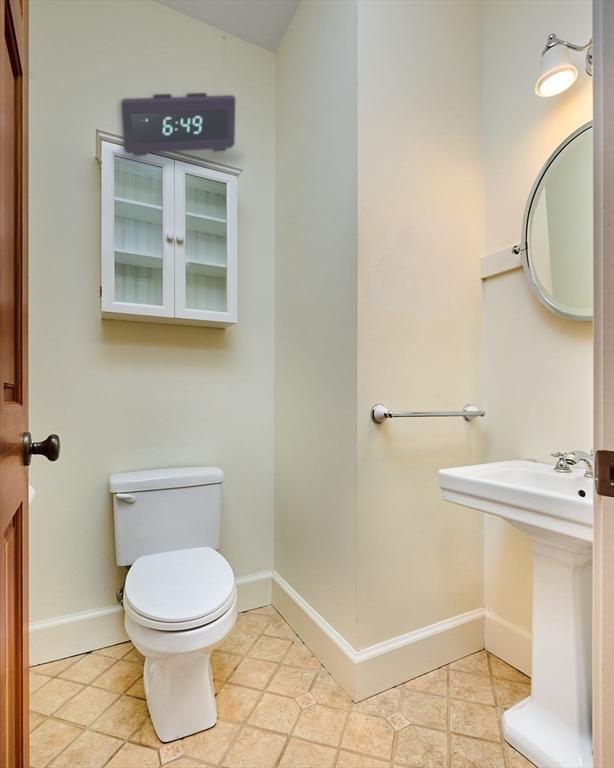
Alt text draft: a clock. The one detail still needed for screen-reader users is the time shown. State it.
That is 6:49
